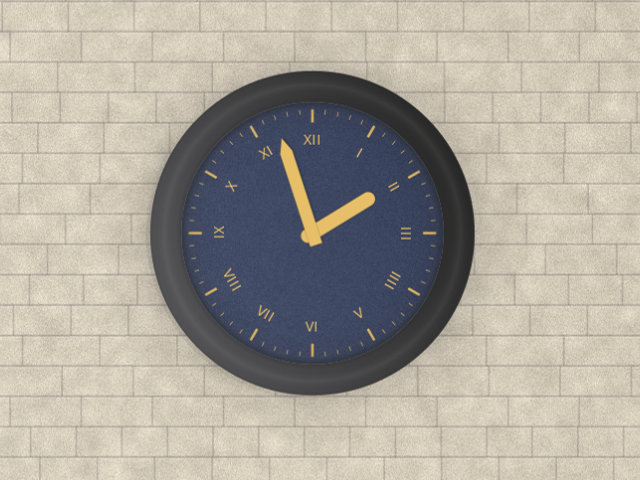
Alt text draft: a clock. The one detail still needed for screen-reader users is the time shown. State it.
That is 1:57
